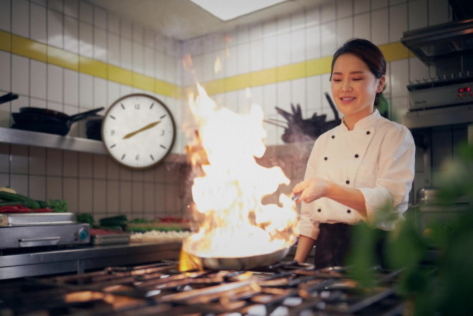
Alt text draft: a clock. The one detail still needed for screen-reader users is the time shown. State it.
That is 8:11
